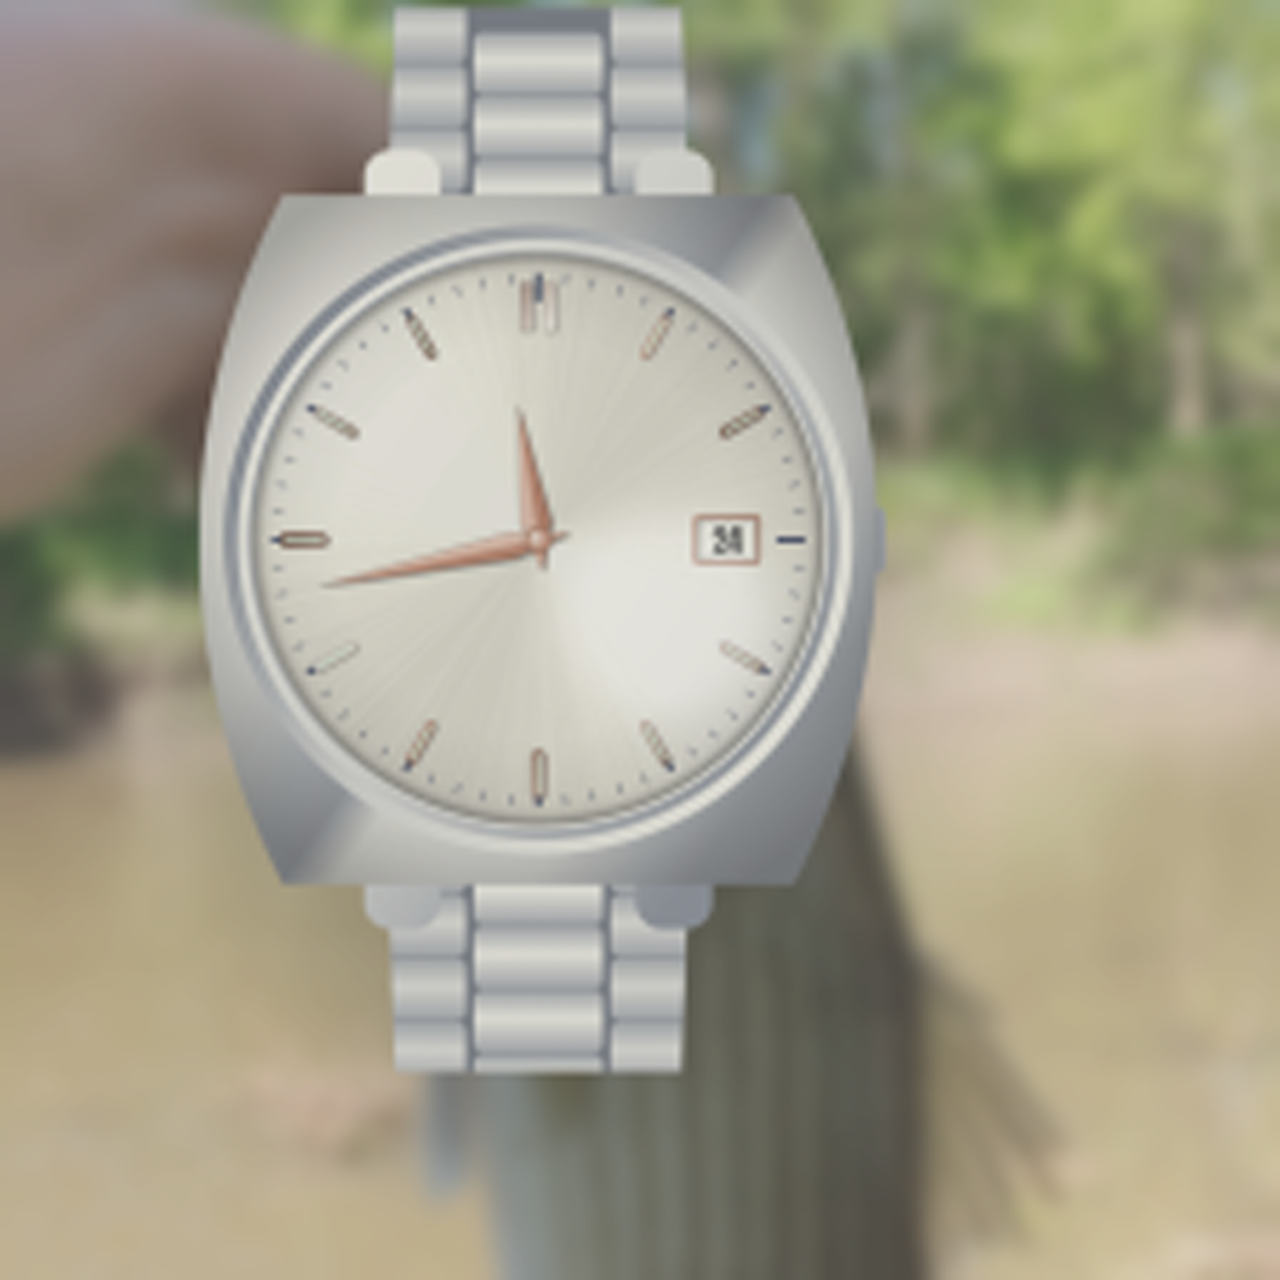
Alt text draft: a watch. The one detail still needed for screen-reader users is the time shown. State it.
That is 11:43
